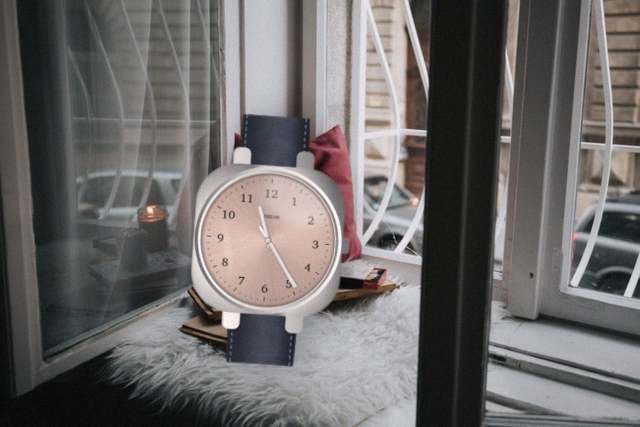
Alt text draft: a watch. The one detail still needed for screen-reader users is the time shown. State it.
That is 11:24:24
